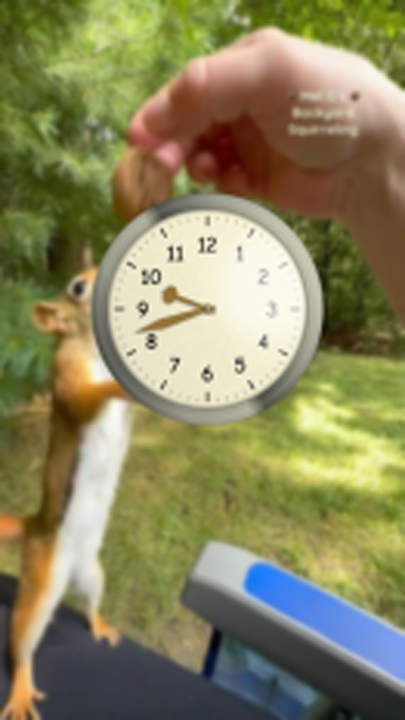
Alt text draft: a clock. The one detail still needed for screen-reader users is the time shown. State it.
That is 9:42
